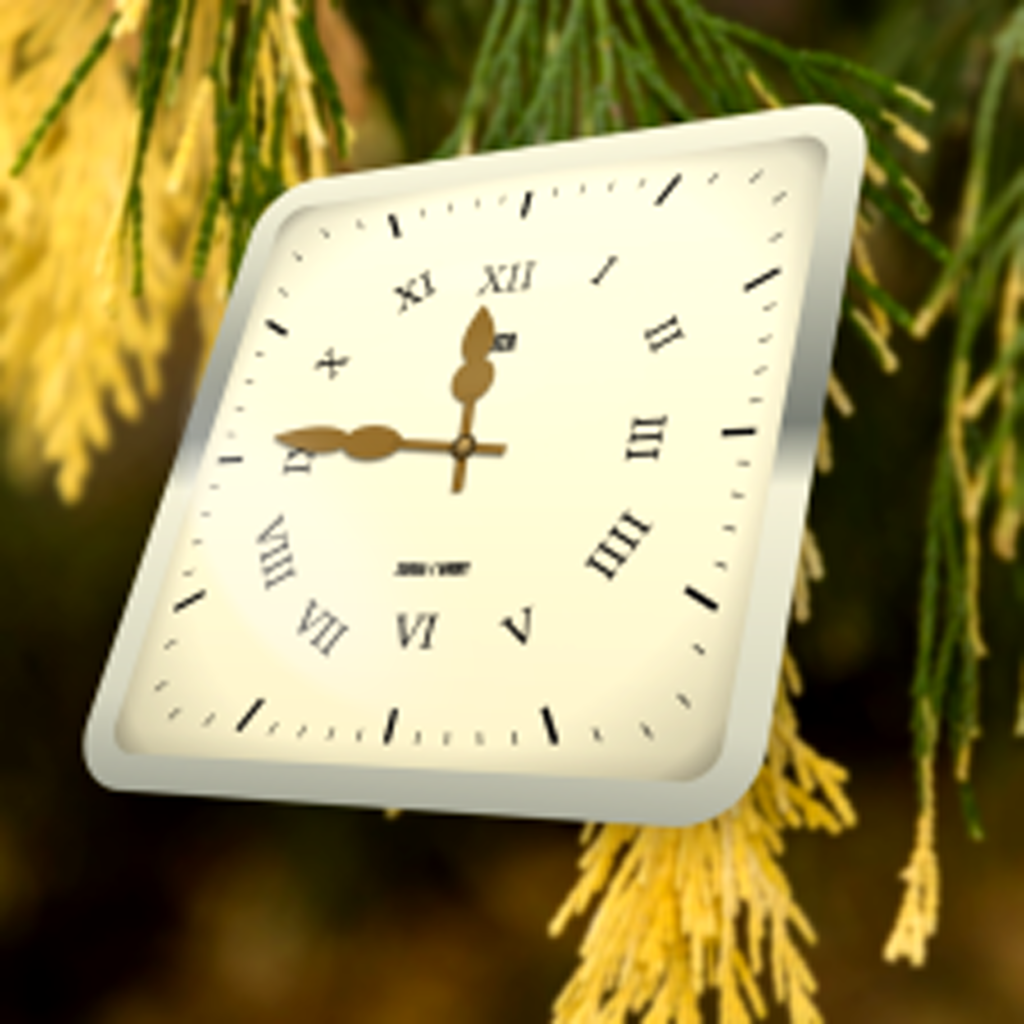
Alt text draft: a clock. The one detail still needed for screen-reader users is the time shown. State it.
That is 11:46
